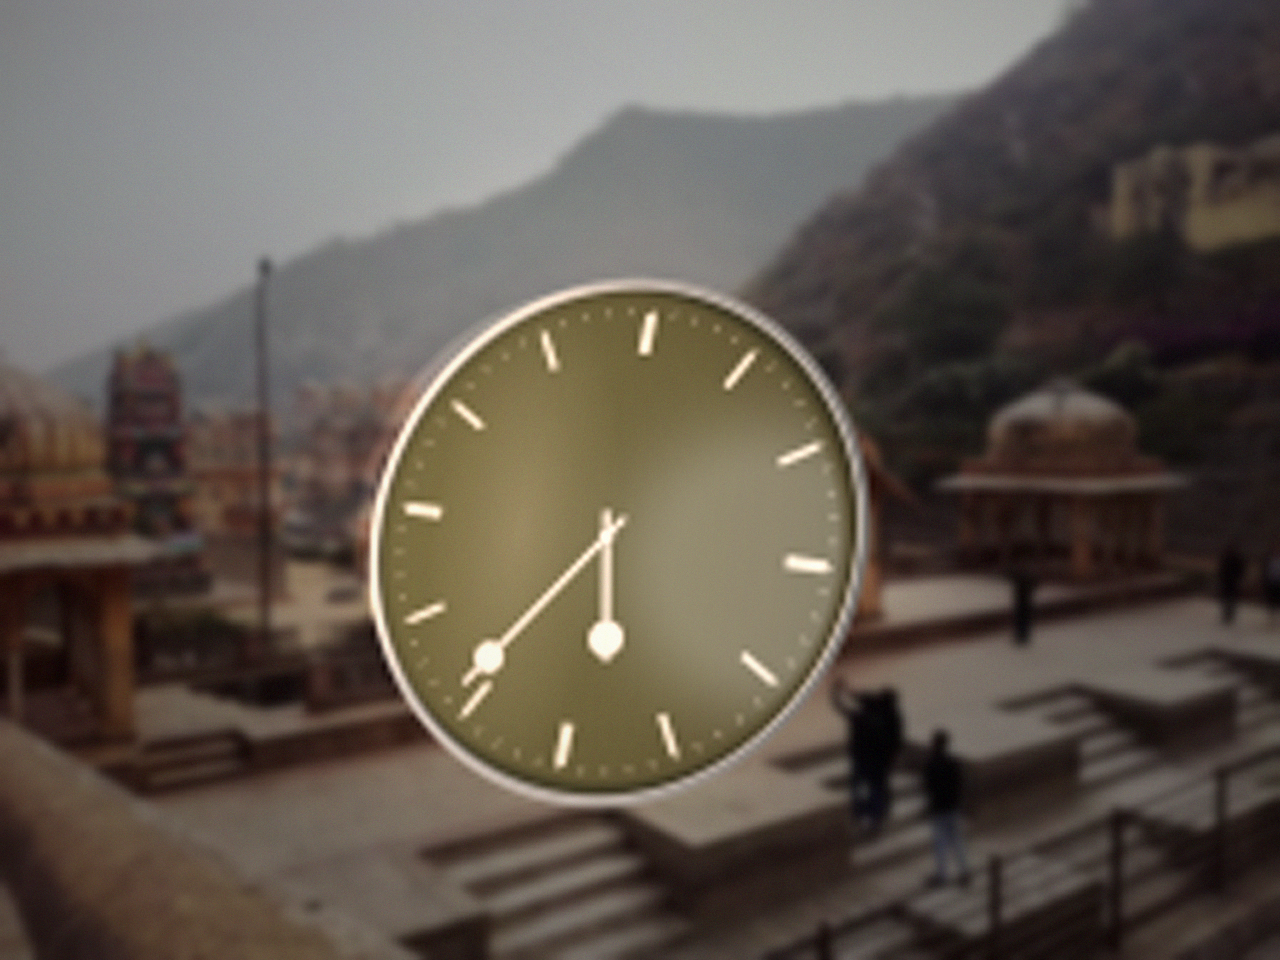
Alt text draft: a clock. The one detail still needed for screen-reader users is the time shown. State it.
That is 5:36
